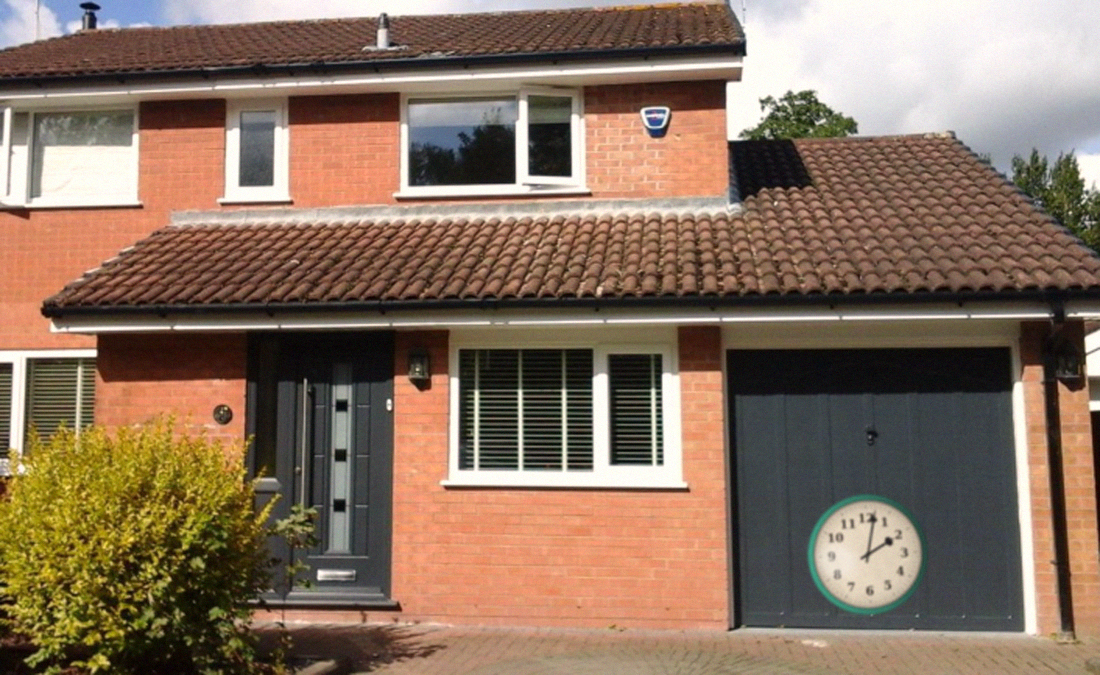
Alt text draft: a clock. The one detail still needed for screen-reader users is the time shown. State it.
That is 2:02
